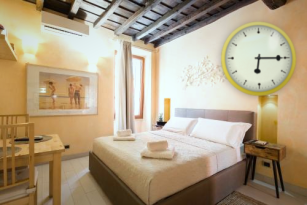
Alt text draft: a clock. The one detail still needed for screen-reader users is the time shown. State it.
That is 6:15
